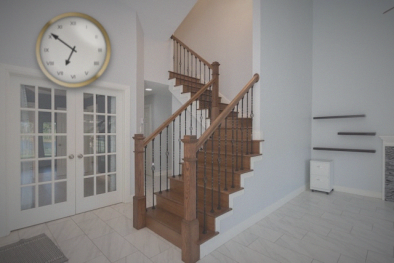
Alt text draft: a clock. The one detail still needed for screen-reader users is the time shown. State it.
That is 6:51
